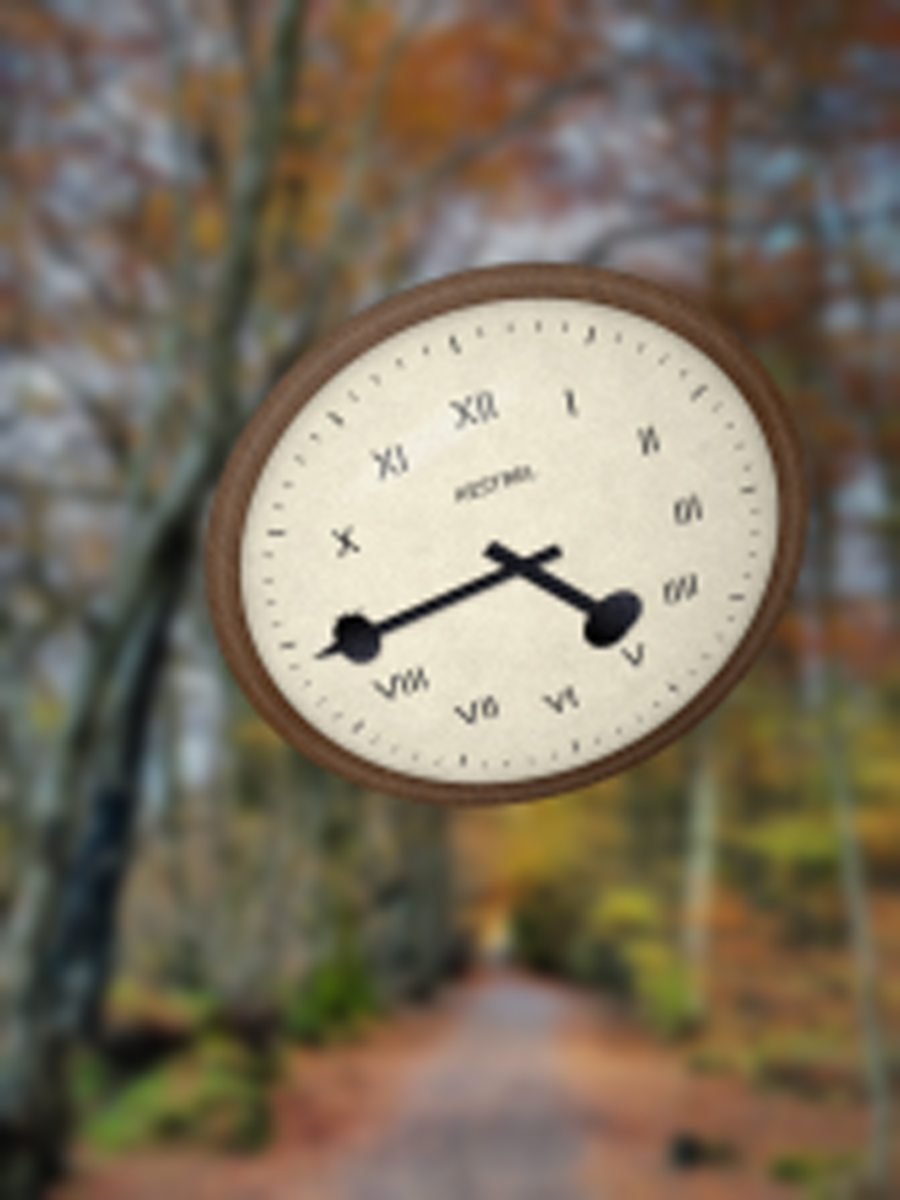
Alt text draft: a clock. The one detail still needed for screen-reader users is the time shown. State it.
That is 4:44
